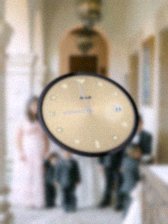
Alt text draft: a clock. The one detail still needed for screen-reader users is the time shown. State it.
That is 8:59
